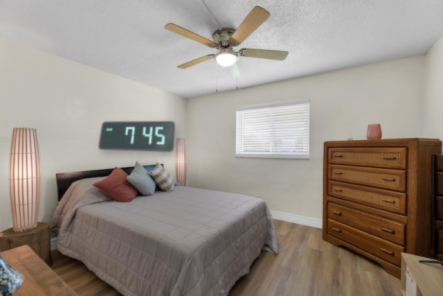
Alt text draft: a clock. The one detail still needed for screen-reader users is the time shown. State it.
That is 7:45
